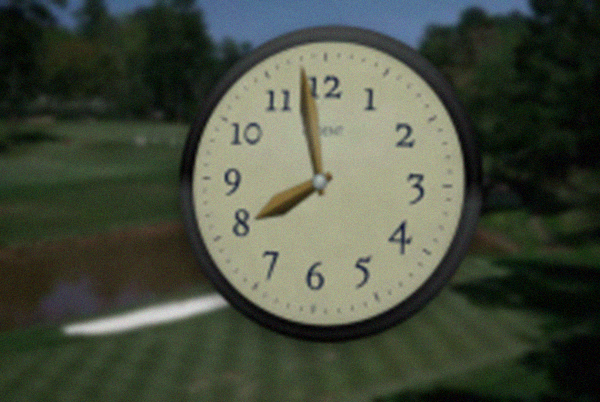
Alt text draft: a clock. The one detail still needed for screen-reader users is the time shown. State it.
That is 7:58
